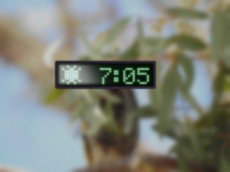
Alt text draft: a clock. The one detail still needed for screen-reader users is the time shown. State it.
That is 7:05
